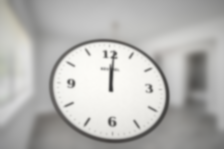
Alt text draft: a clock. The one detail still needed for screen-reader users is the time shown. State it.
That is 12:01
